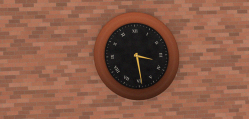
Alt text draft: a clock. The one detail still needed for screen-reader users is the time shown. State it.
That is 3:29
